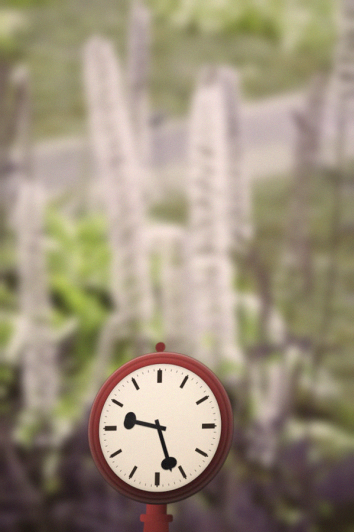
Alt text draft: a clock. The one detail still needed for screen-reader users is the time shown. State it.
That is 9:27
